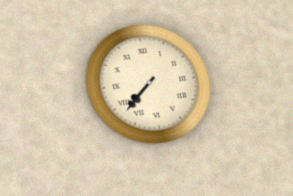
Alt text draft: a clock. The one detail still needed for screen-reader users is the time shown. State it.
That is 7:38
